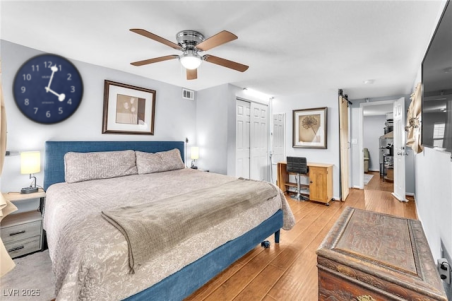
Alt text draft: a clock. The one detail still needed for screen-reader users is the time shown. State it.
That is 4:03
